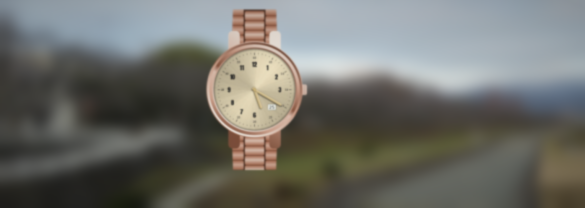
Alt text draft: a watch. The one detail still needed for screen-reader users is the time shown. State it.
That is 5:20
